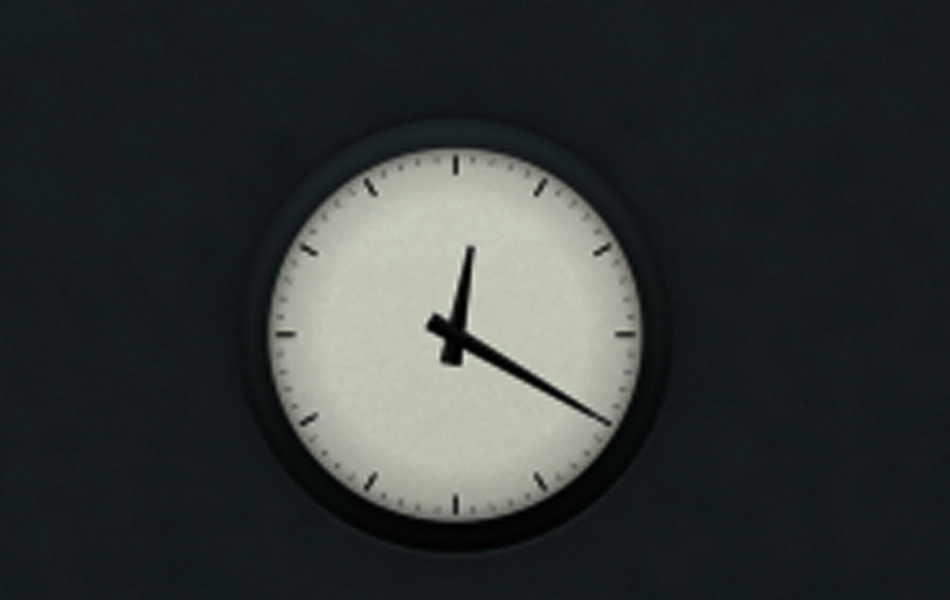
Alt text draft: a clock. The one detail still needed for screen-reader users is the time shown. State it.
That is 12:20
